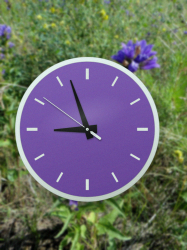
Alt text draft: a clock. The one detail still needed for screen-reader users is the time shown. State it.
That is 8:56:51
